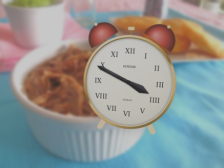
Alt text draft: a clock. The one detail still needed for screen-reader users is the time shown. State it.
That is 3:49
